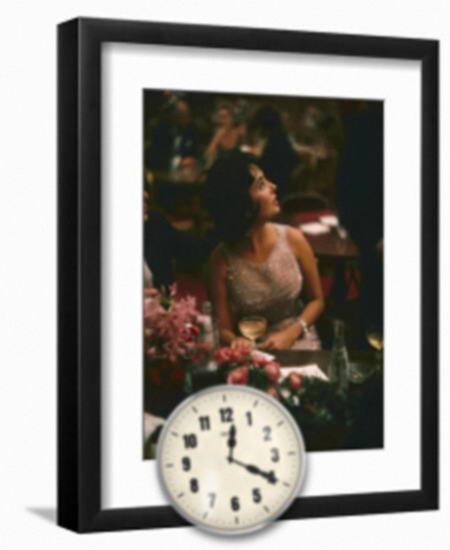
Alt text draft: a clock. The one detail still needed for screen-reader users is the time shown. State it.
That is 12:20
